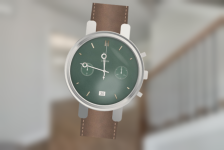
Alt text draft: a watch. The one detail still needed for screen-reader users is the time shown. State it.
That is 11:47
